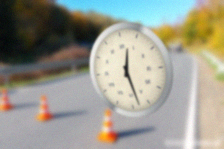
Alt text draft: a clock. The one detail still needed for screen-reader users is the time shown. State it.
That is 12:28
